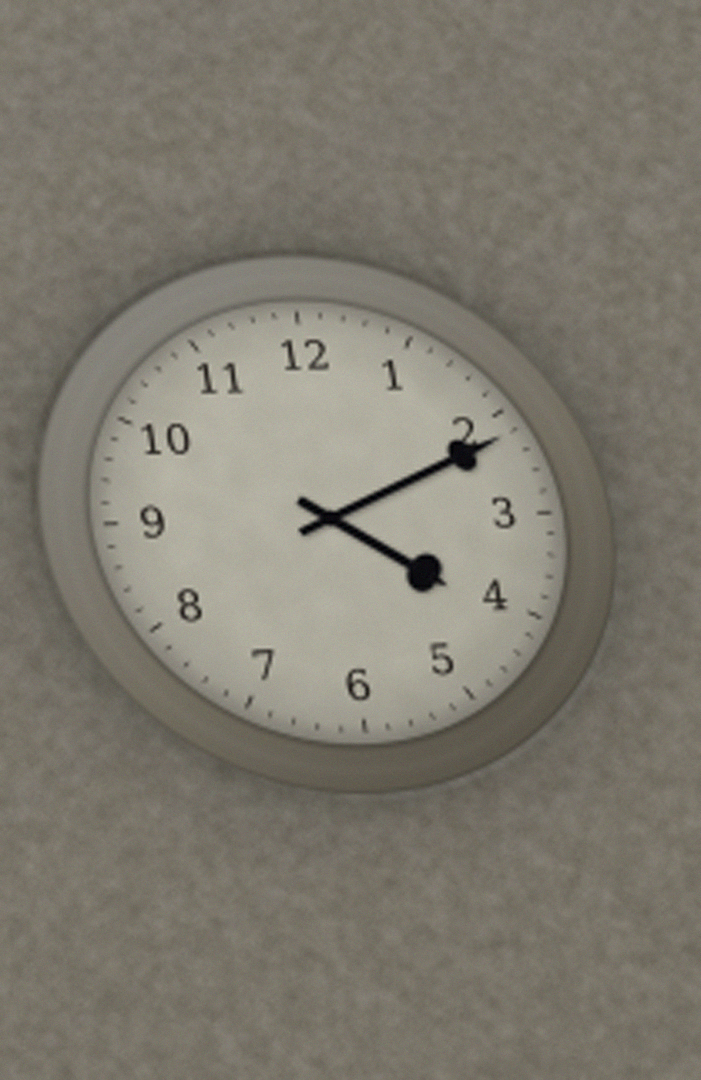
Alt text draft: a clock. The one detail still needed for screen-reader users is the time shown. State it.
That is 4:11
